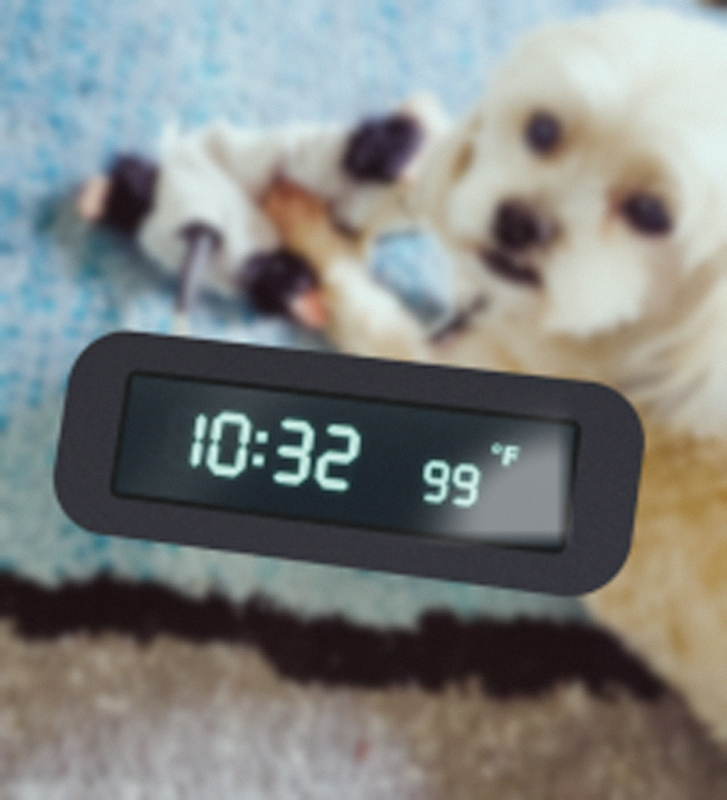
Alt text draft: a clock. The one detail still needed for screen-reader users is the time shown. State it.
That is 10:32
